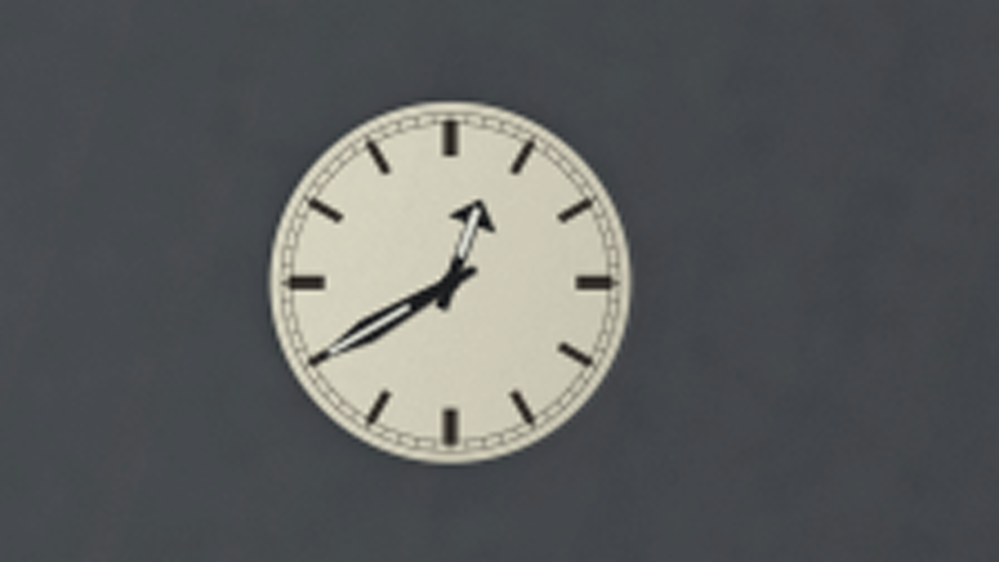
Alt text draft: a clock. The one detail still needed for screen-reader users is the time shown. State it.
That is 12:40
